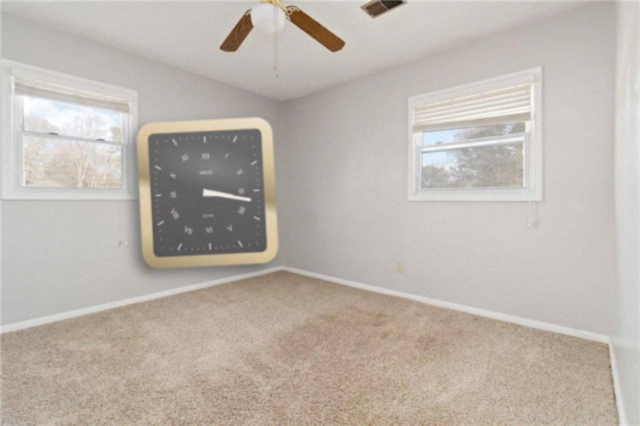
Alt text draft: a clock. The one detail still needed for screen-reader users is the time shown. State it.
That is 3:17
